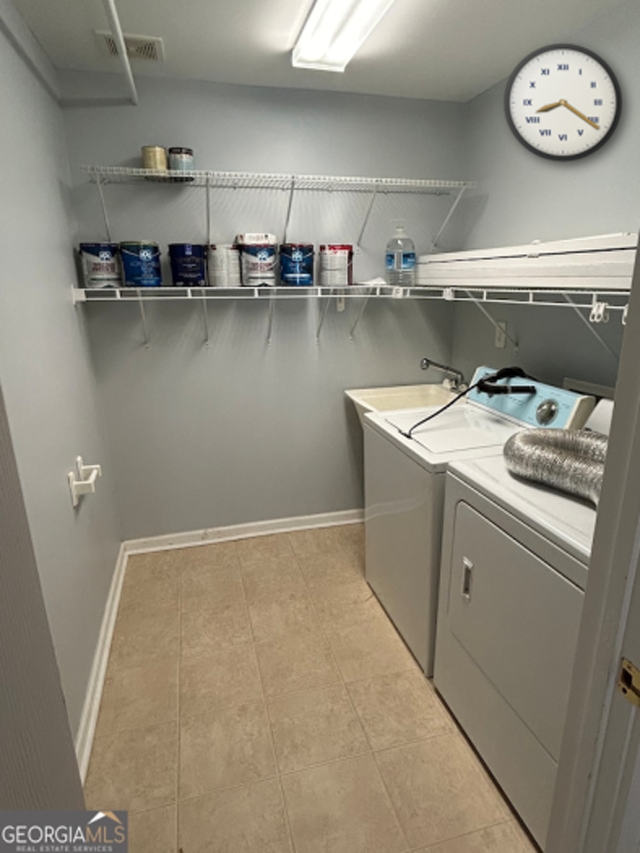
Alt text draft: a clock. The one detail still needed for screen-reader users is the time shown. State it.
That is 8:21
